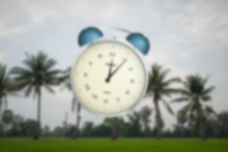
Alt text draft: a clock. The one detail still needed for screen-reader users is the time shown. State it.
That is 12:06
